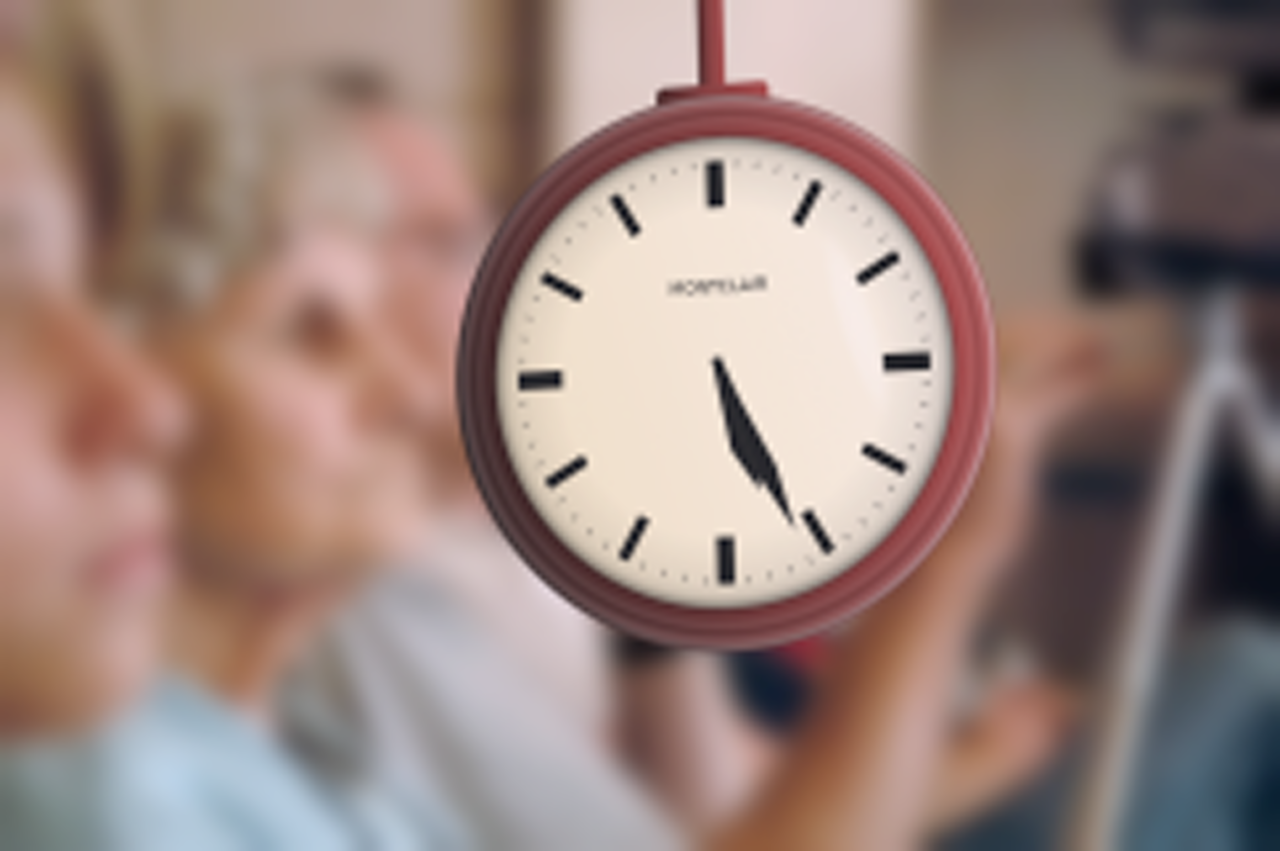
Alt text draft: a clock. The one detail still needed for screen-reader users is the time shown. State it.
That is 5:26
